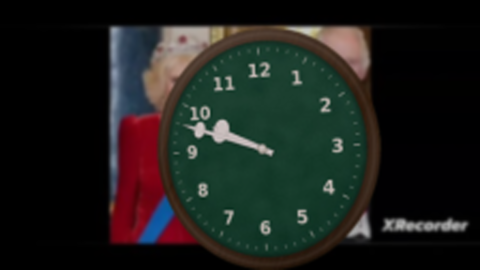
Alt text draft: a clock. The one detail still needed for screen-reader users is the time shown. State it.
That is 9:48
